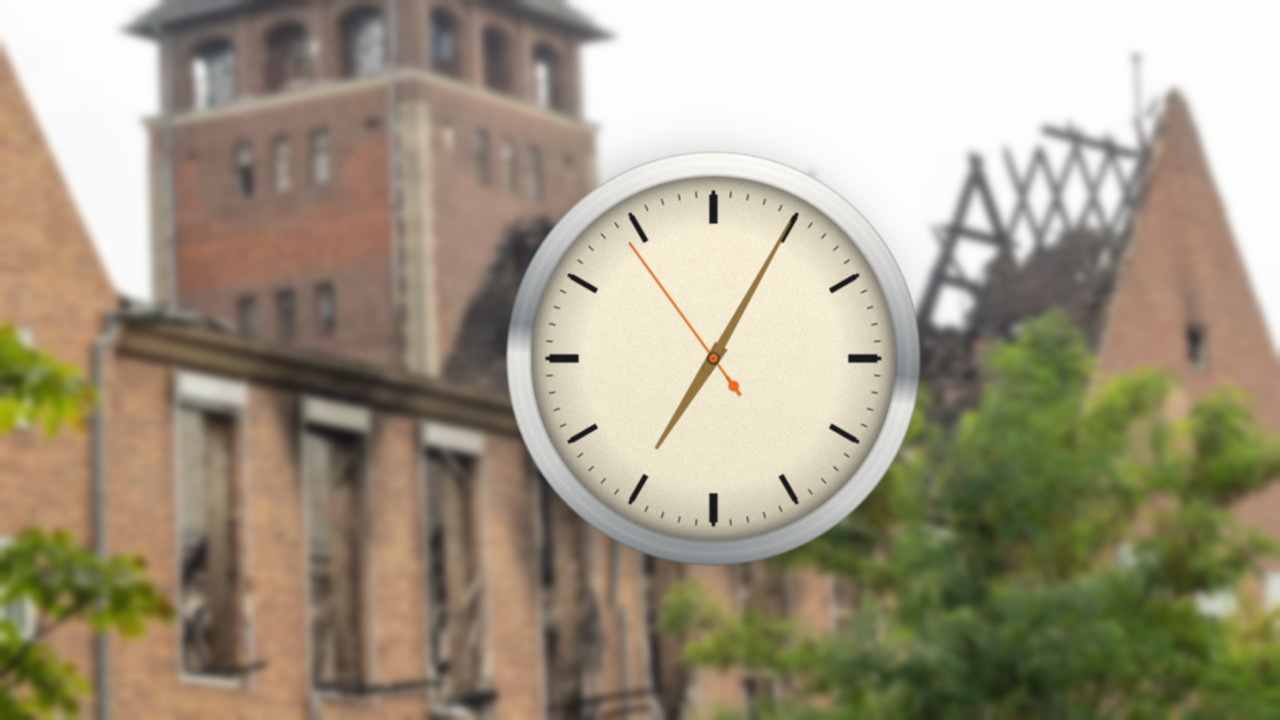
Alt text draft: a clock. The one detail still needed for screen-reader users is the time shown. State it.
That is 7:04:54
